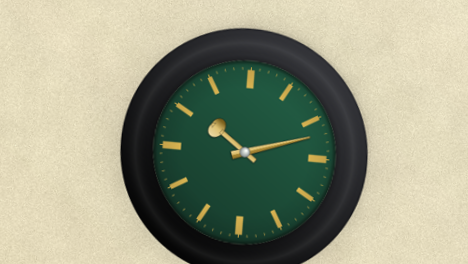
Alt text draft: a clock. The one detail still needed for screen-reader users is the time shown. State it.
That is 10:12
